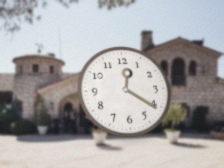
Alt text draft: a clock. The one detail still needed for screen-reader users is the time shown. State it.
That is 12:21
